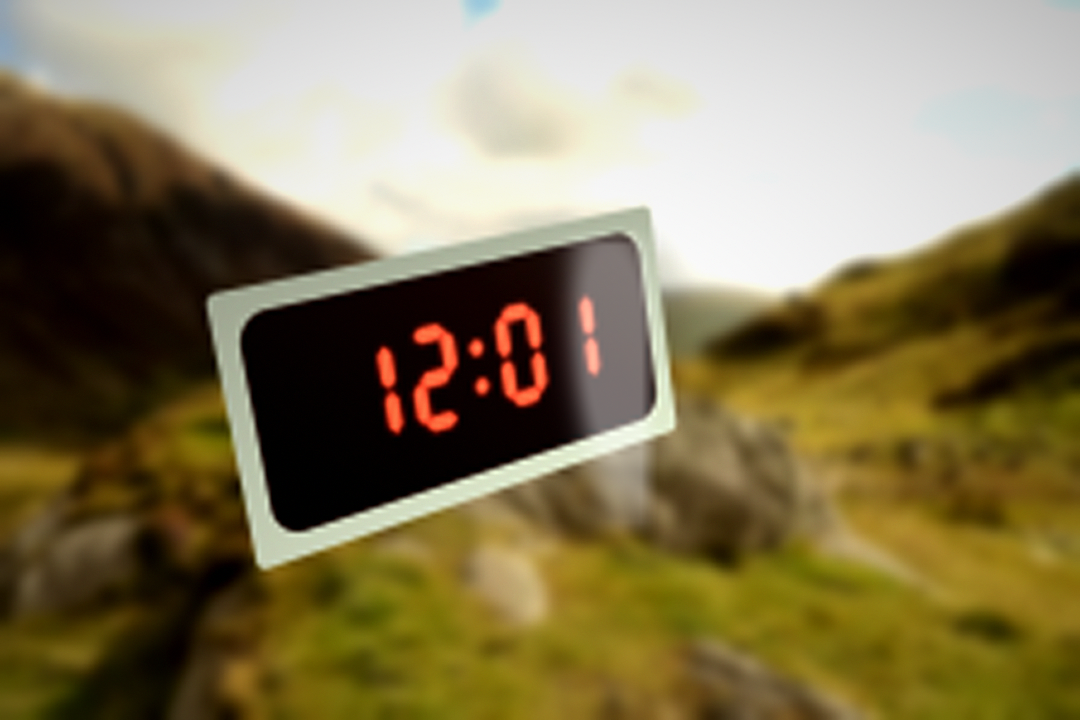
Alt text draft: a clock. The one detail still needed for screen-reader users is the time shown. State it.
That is 12:01
